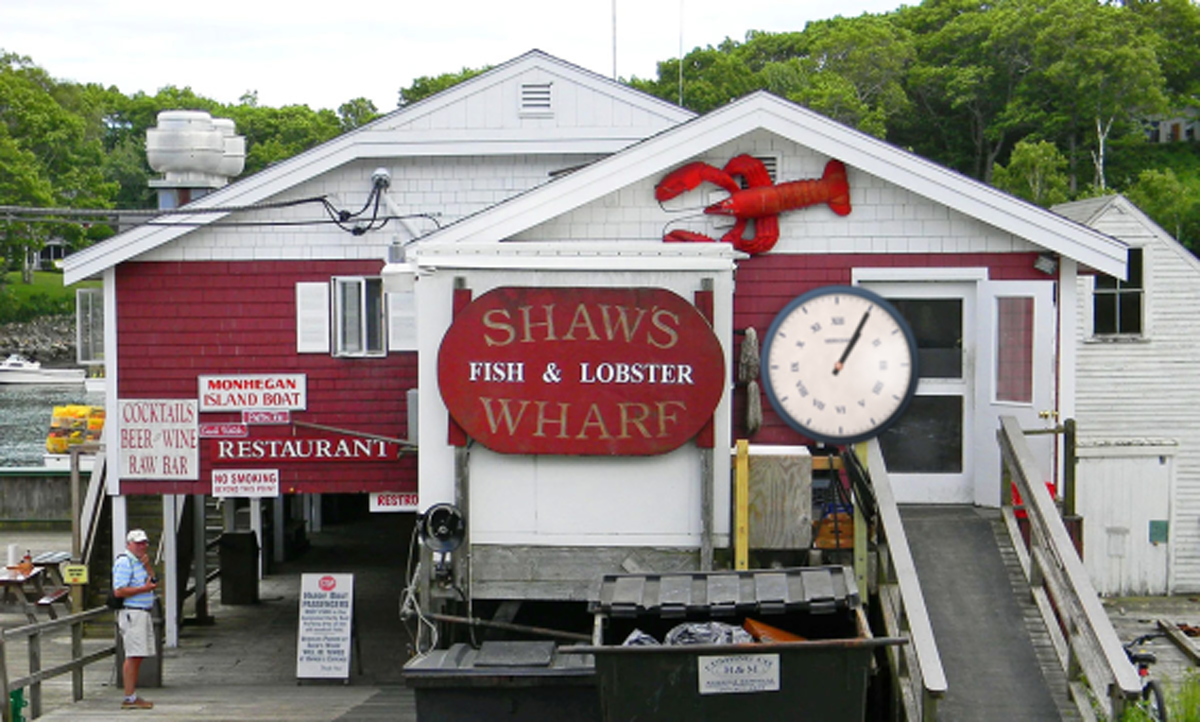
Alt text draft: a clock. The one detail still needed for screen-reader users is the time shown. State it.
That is 1:05
